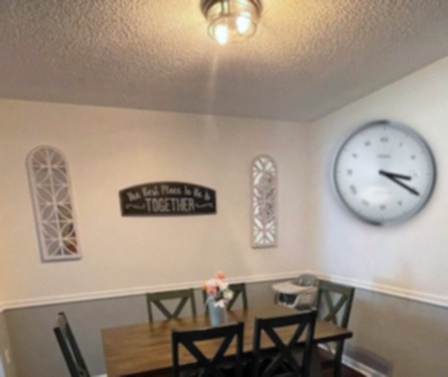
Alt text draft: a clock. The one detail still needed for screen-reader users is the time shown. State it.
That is 3:20
